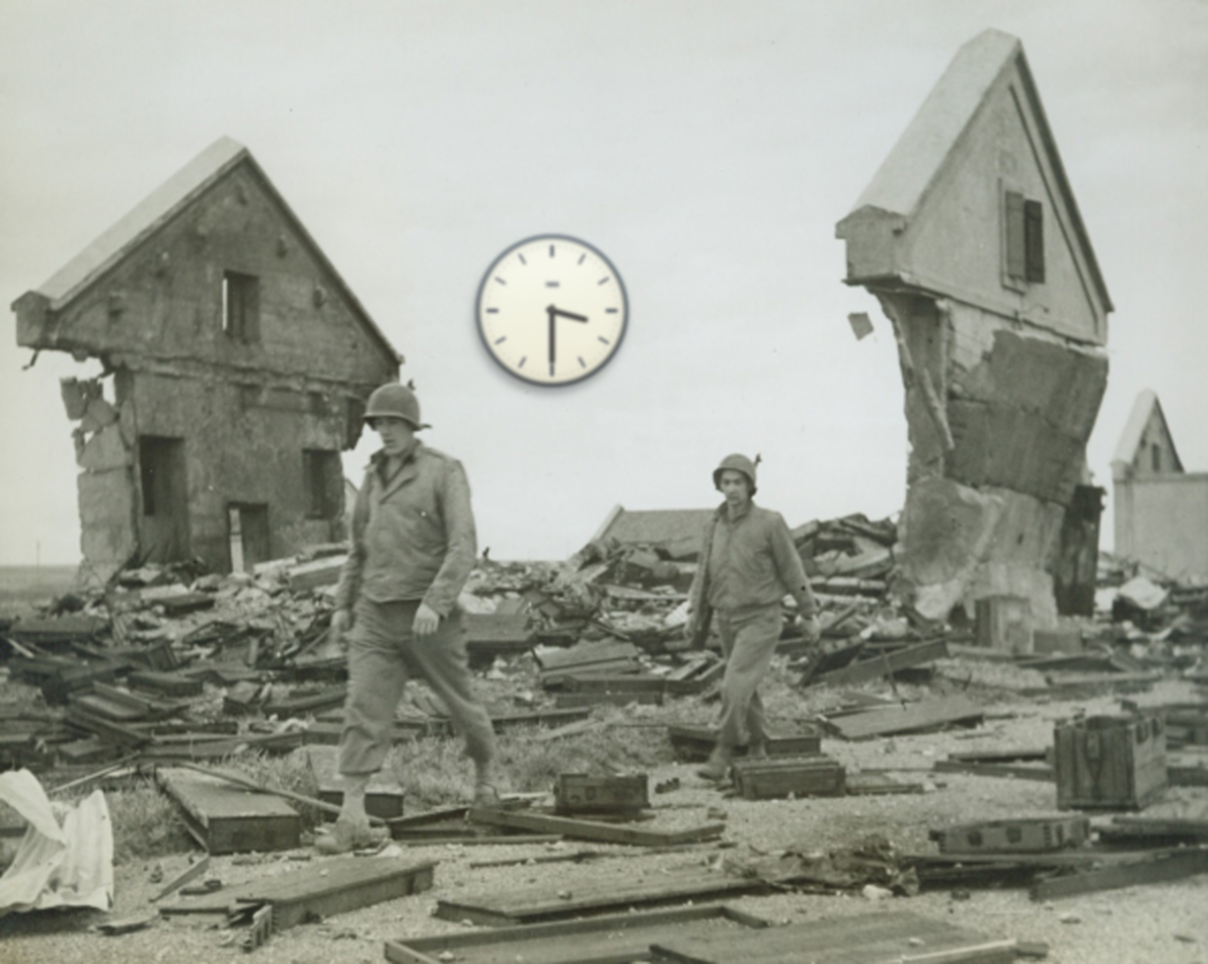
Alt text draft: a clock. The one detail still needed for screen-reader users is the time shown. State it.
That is 3:30
